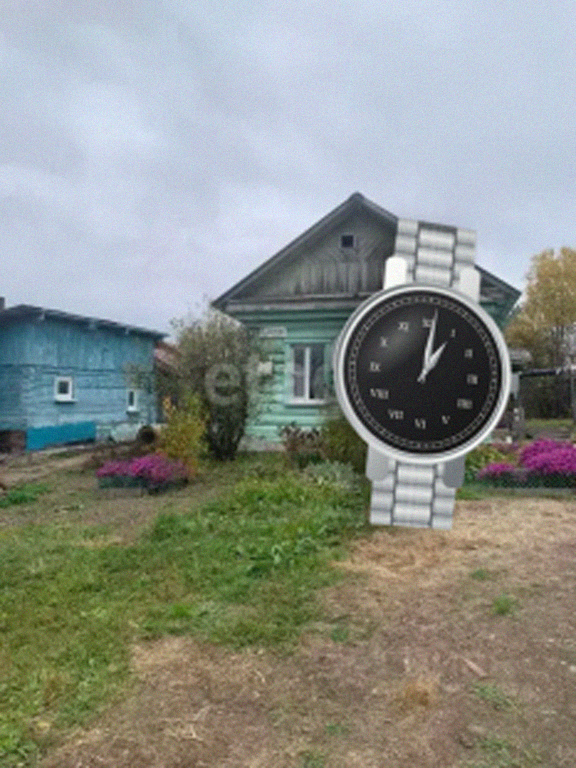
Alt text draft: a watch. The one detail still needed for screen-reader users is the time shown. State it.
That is 1:01
